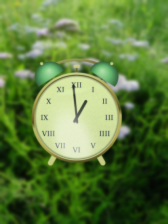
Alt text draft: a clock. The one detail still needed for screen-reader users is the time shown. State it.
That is 12:59
